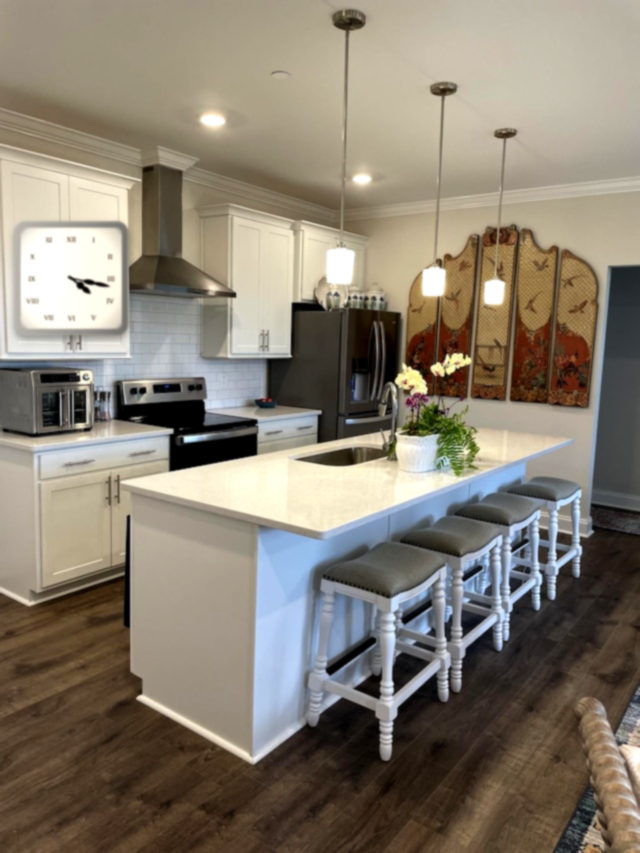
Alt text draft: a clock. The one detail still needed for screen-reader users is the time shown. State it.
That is 4:17
